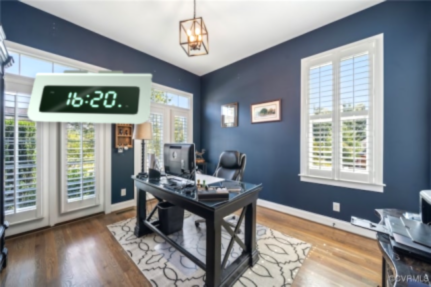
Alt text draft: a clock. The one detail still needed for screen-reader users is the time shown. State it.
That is 16:20
